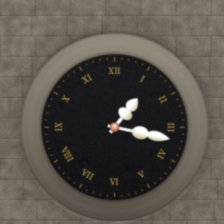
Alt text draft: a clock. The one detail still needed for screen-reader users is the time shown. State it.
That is 1:17
